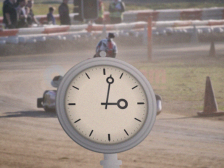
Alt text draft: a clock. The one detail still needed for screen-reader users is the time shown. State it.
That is 3:02
